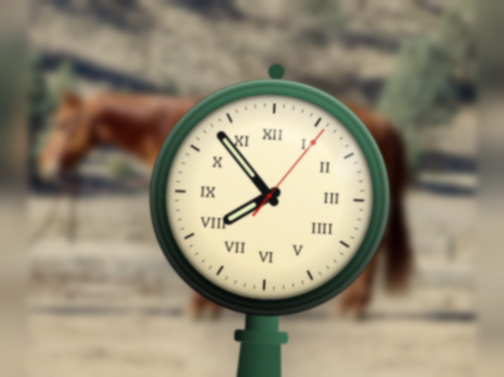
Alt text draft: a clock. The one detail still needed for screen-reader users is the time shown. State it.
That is 7:53:06
